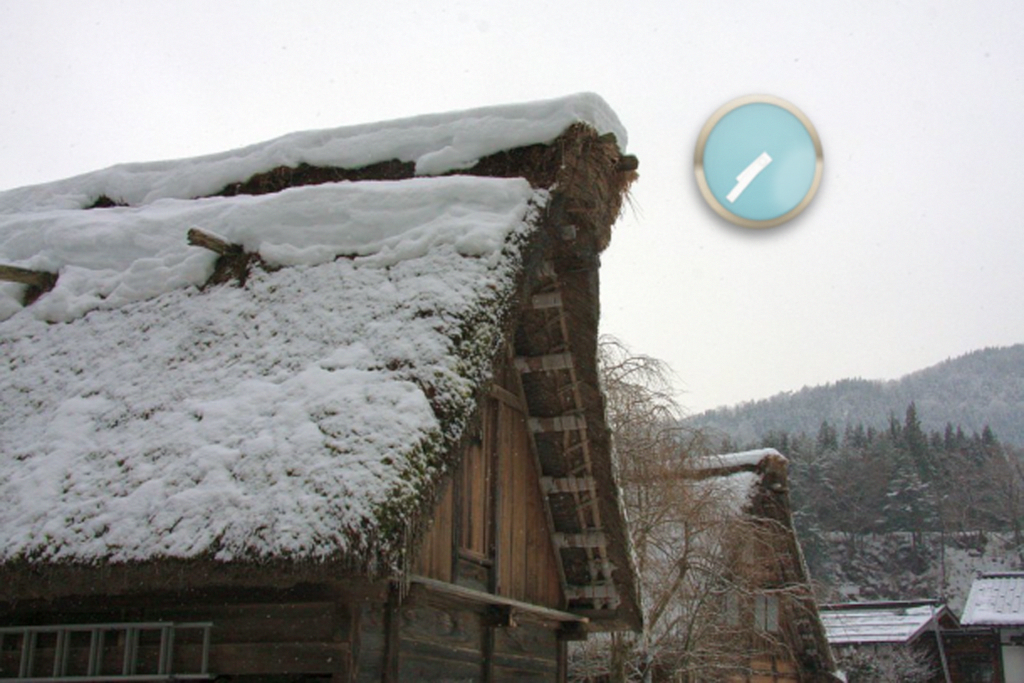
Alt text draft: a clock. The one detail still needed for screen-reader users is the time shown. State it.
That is 7:37
